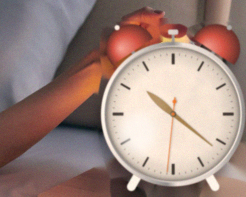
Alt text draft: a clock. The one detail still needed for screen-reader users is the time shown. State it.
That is 10:21:31
